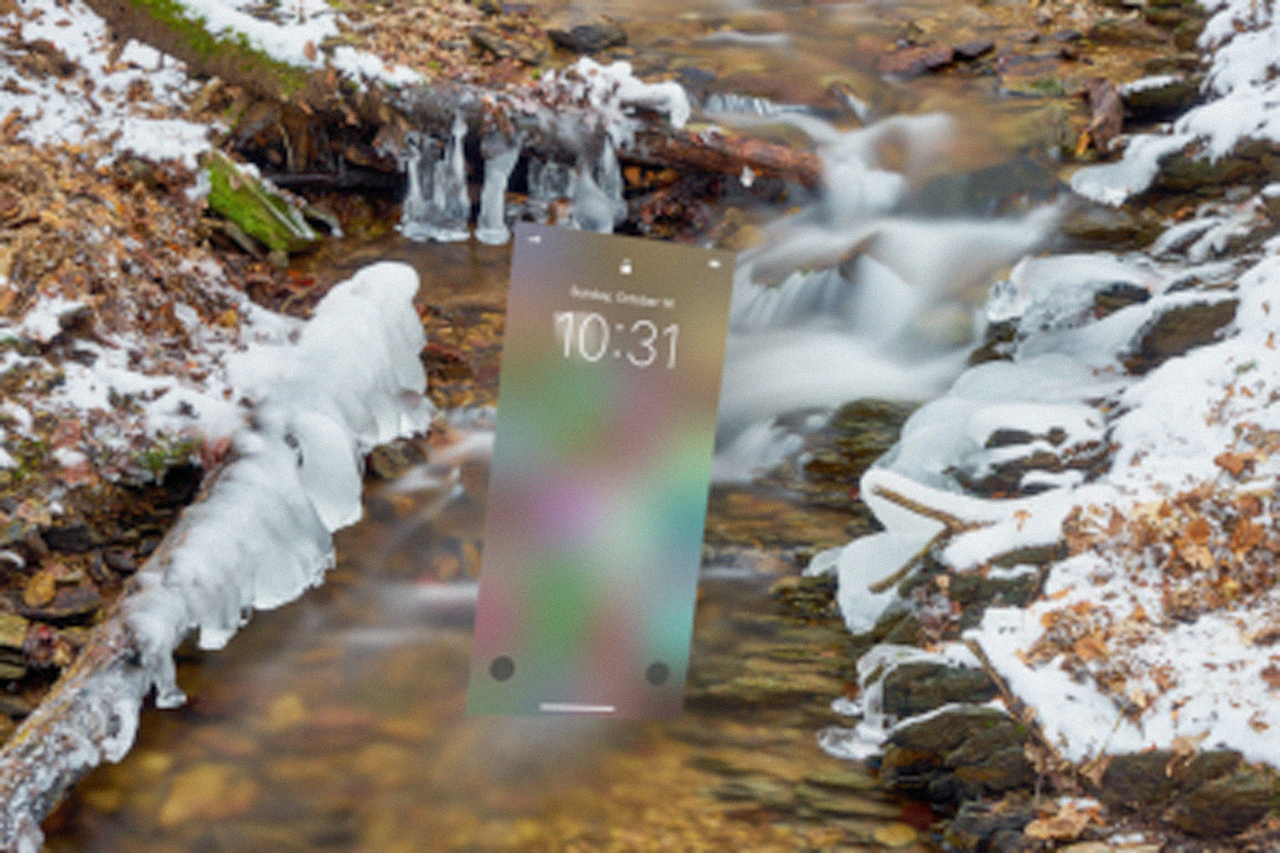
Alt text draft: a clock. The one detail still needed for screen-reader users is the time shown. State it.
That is 10:31
